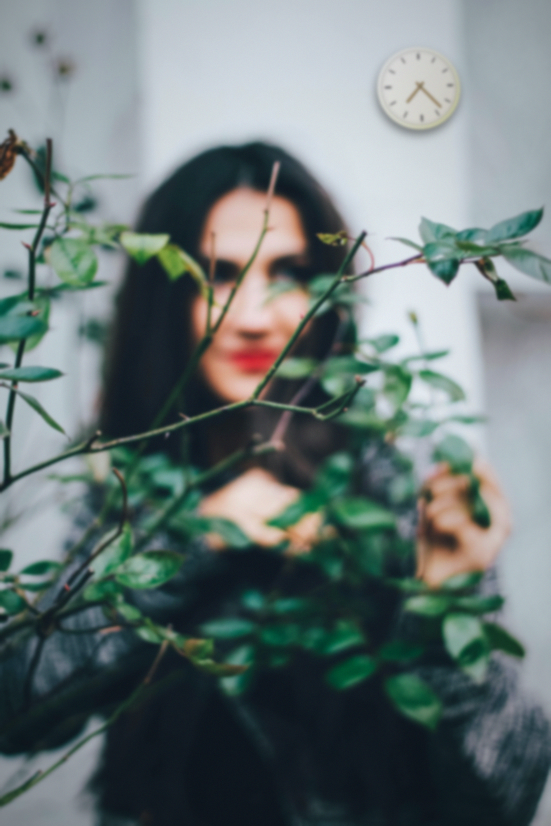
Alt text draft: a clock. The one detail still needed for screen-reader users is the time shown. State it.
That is 7:23
